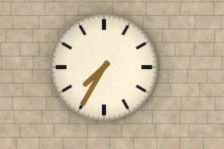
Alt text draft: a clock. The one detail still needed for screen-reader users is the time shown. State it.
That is 7:35
